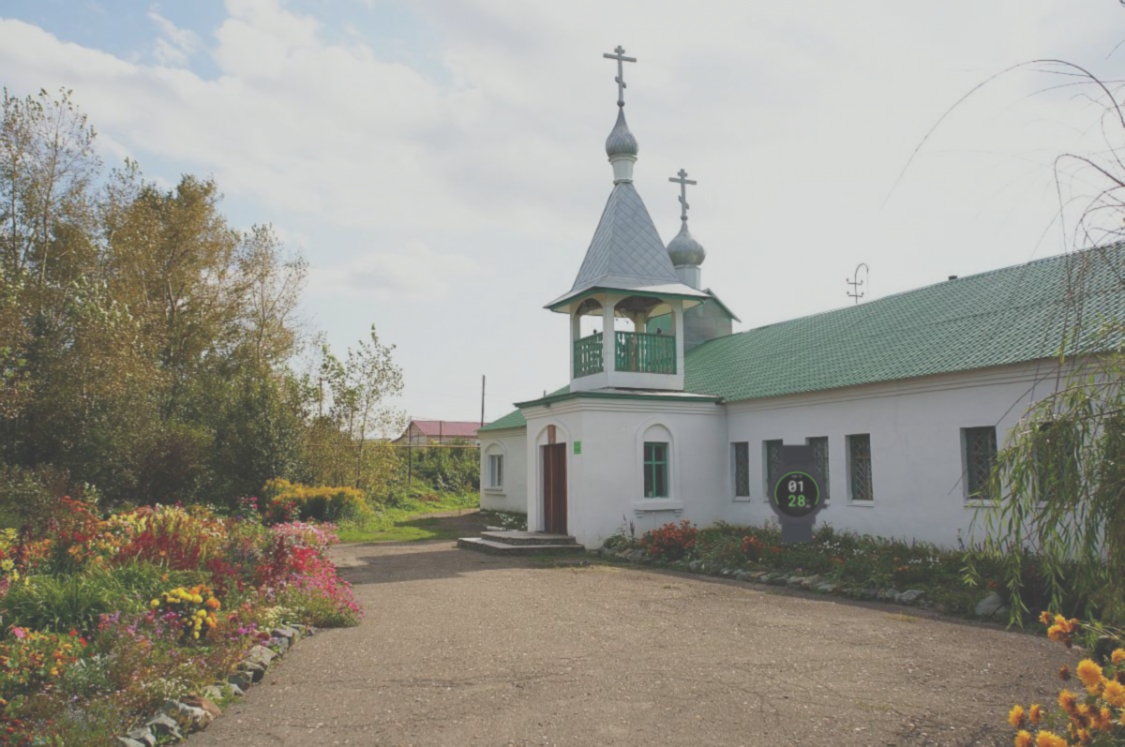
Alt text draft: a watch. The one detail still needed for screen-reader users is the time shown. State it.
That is 1:28
